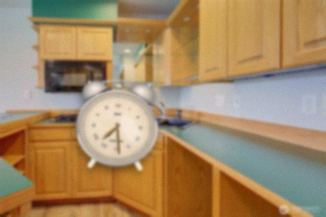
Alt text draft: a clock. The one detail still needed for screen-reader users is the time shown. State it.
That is 7:29
